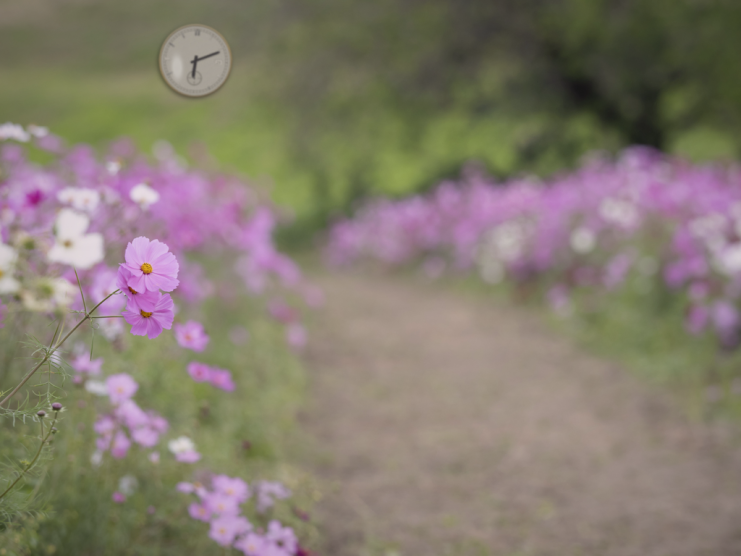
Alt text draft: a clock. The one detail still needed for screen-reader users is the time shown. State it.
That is 6:11
